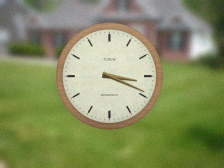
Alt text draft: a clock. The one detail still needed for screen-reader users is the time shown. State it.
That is 3:19
